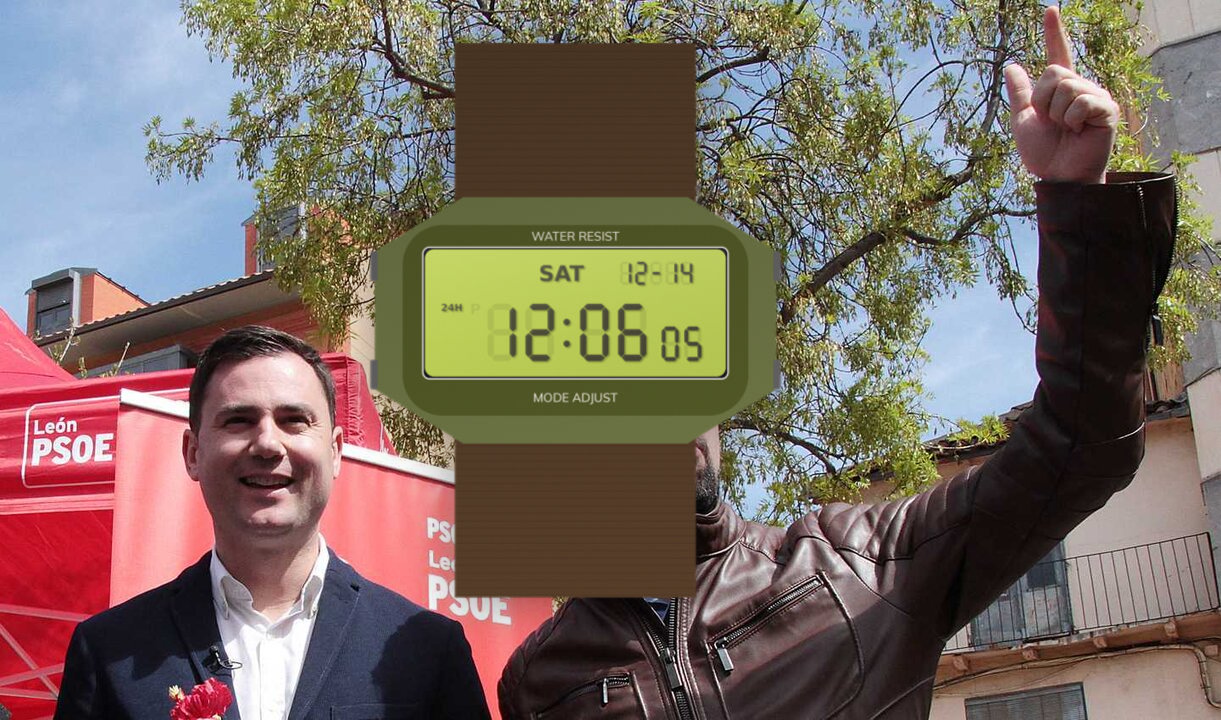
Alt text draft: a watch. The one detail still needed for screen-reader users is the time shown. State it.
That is 12:06:05
